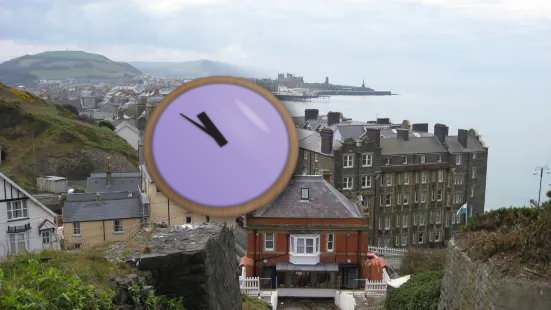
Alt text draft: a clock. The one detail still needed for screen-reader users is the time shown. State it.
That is 10:51
